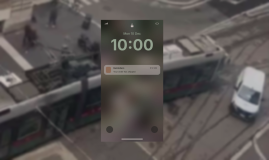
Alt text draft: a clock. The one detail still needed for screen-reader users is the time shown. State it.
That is 10:00
